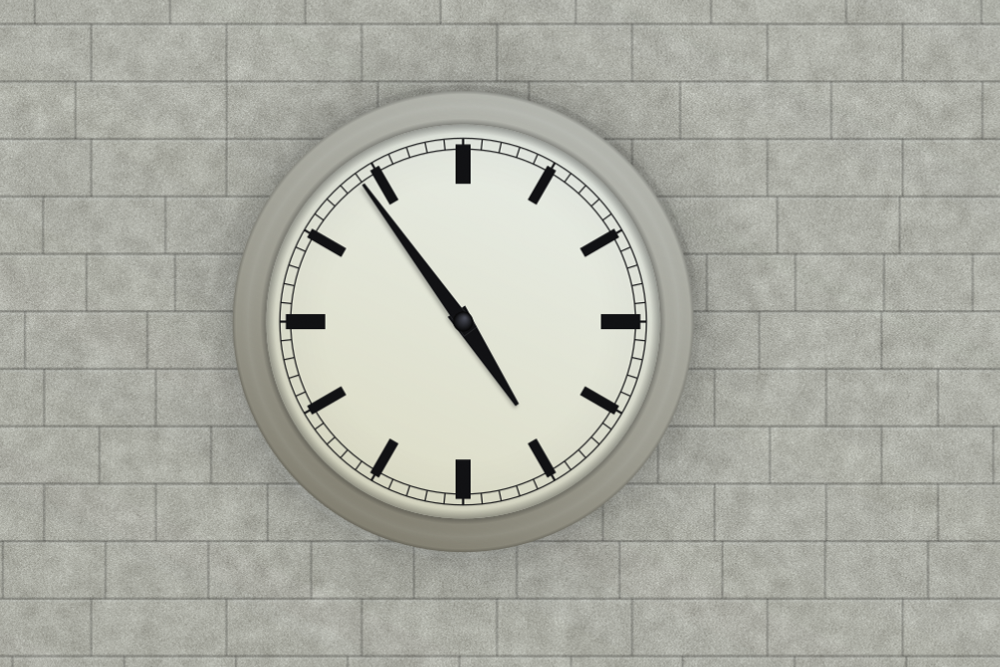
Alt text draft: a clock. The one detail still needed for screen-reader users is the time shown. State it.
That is 4:54
